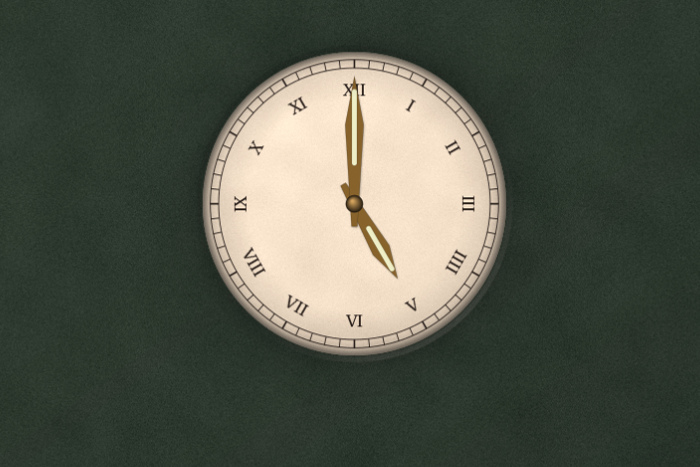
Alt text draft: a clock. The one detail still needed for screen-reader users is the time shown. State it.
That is 5:00
